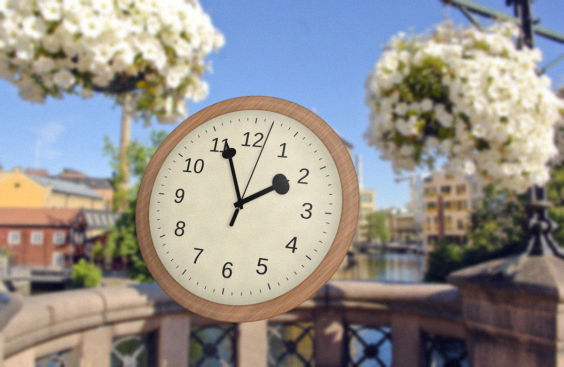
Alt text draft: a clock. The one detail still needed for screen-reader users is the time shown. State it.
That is 1:56:02
